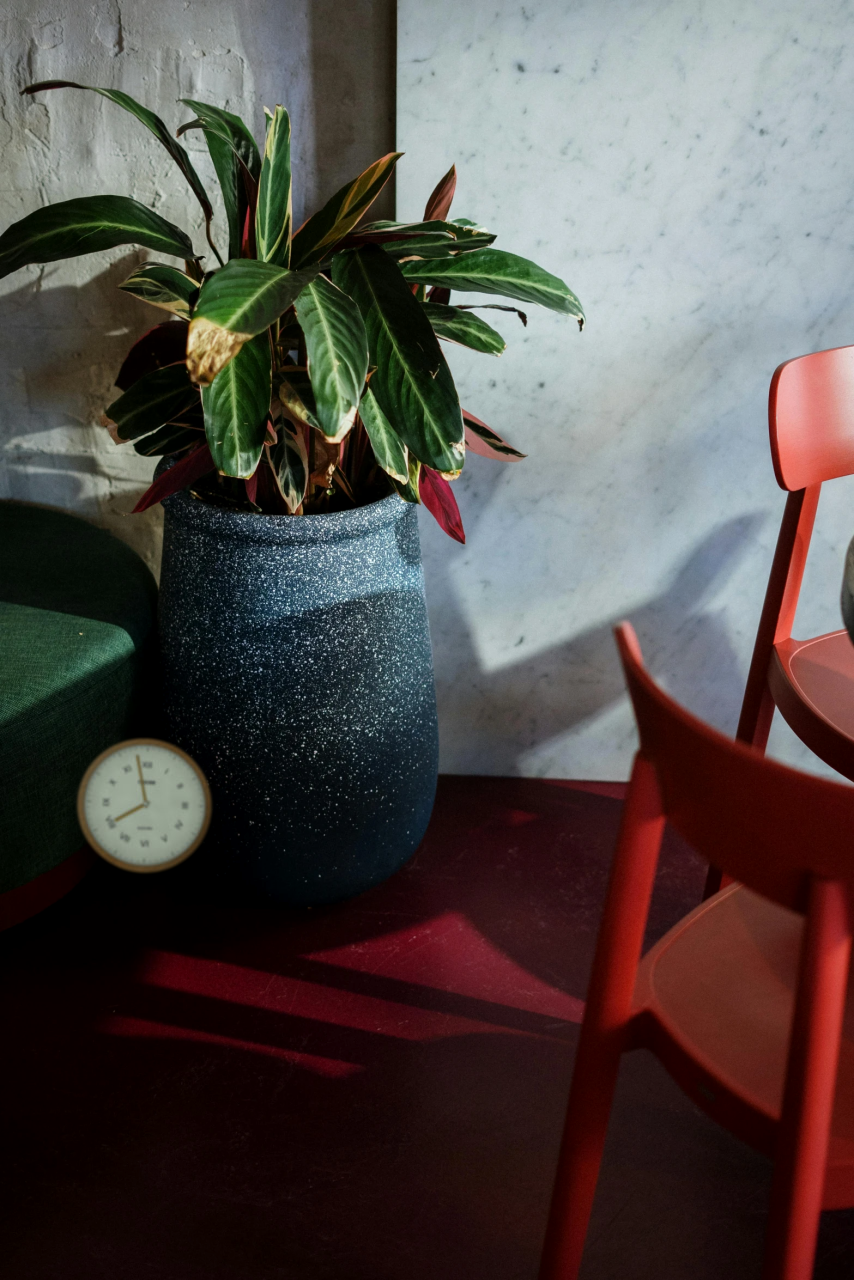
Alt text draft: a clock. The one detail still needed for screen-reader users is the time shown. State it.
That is 7:58
